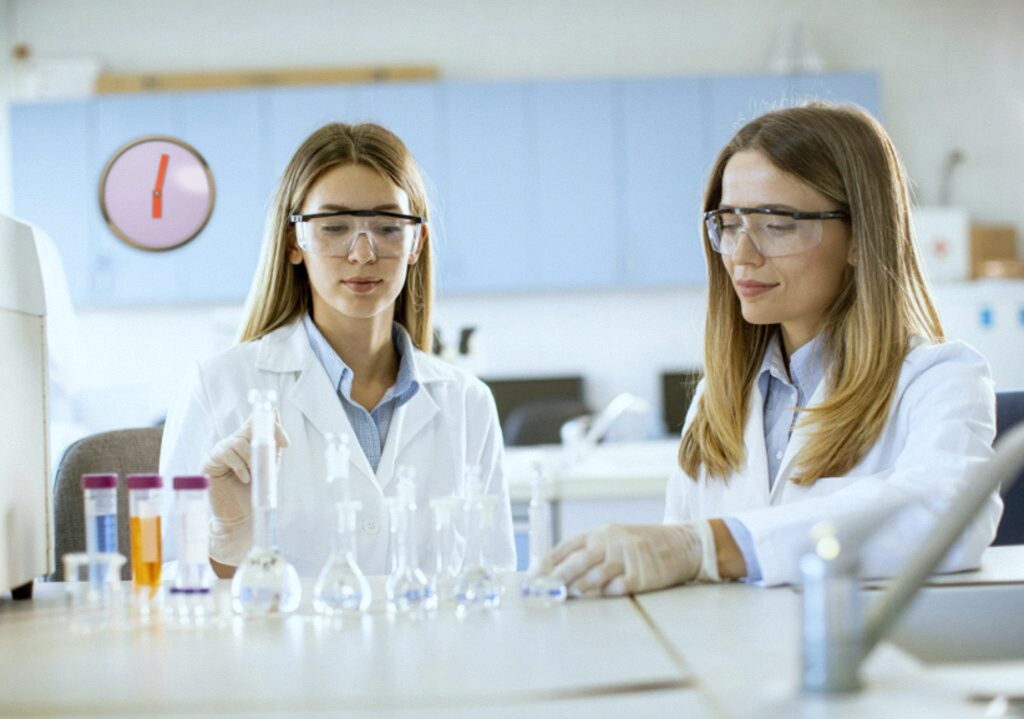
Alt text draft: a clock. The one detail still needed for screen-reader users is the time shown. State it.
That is 6:02
